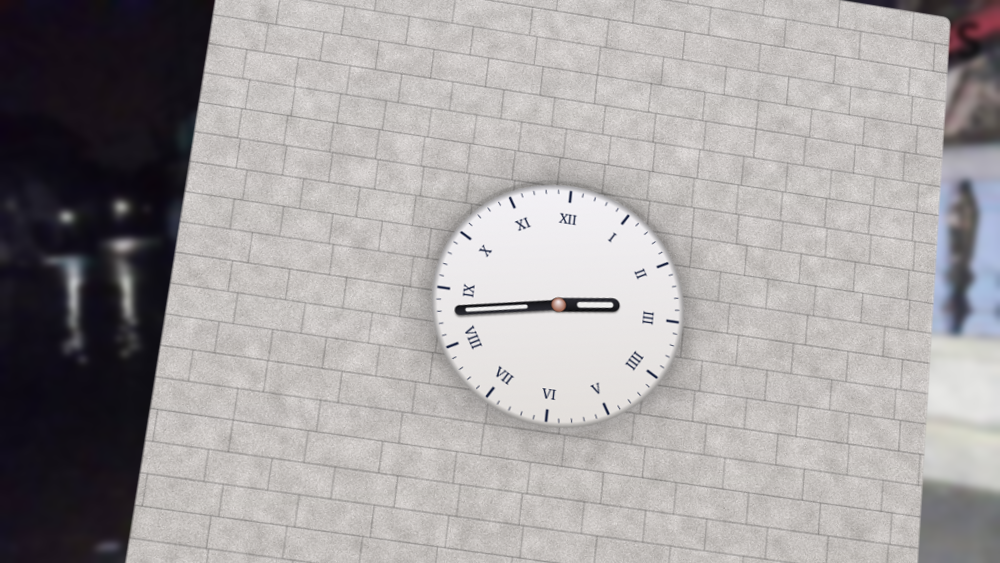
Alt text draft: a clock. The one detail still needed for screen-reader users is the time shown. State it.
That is 2:43
